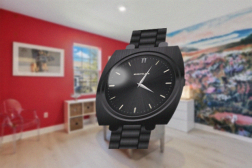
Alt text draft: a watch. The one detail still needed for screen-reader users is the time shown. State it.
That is 4:04
